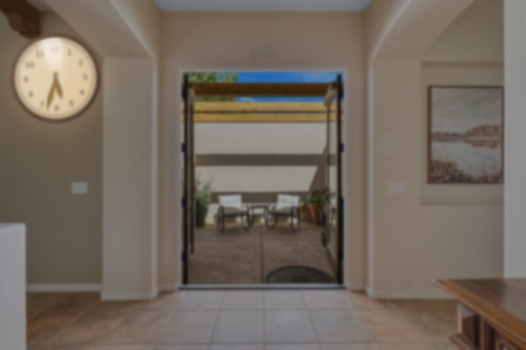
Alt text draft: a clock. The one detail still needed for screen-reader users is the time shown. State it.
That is 5:33
